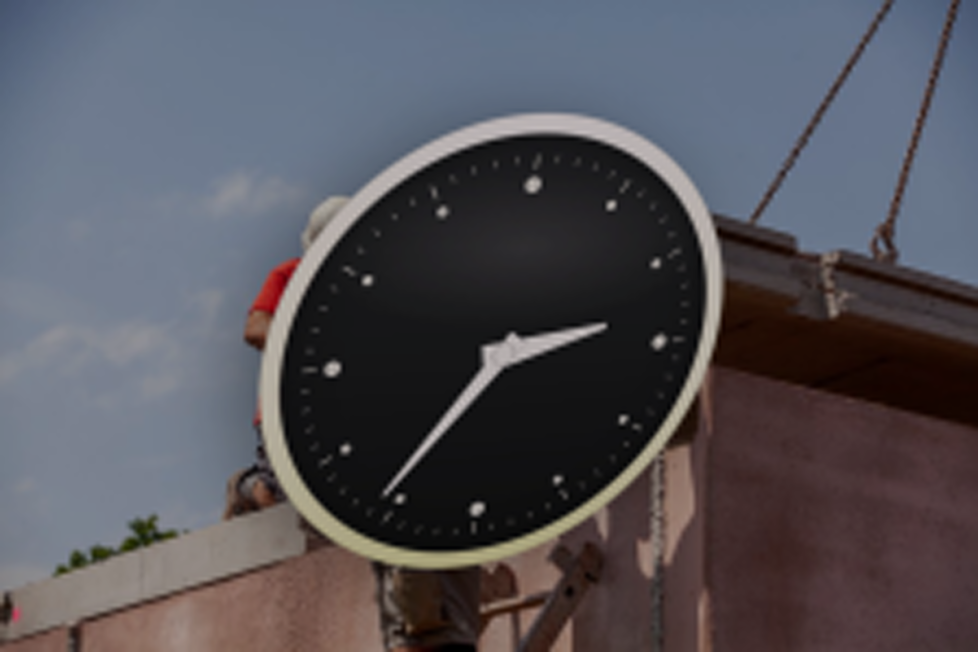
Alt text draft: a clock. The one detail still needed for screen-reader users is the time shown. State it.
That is 2:36
